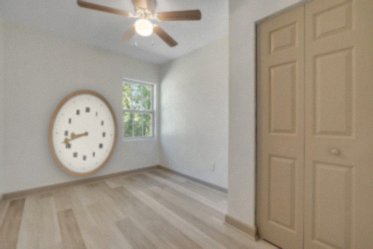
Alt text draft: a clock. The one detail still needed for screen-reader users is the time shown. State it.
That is 8:42
